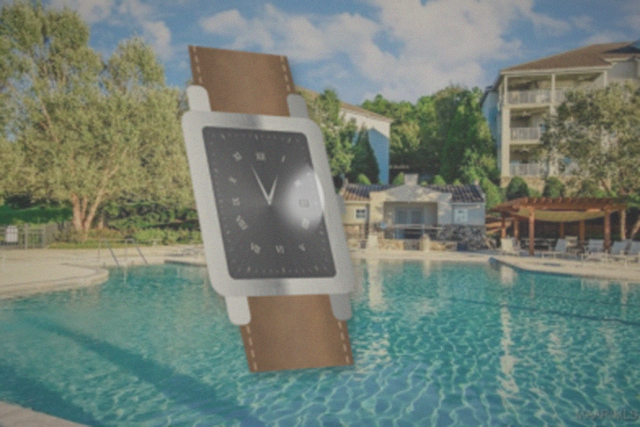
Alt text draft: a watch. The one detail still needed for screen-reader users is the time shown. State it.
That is 12:57
